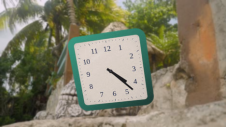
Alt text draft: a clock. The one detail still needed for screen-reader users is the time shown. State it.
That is 4:23
